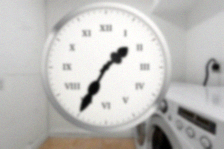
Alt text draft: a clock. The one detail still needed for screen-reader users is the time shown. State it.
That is 1:35
